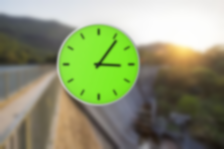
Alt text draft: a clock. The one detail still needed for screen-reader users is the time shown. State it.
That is 3:06
